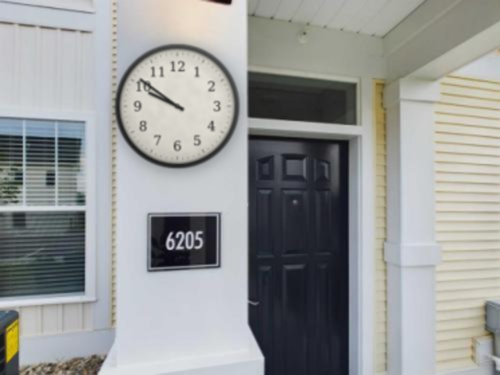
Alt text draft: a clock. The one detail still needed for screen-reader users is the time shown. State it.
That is 9:51
